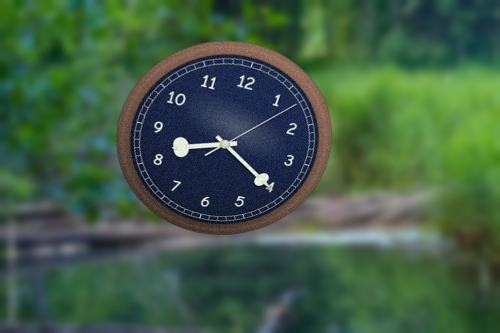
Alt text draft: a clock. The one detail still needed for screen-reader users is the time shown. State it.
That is 8:20:07
